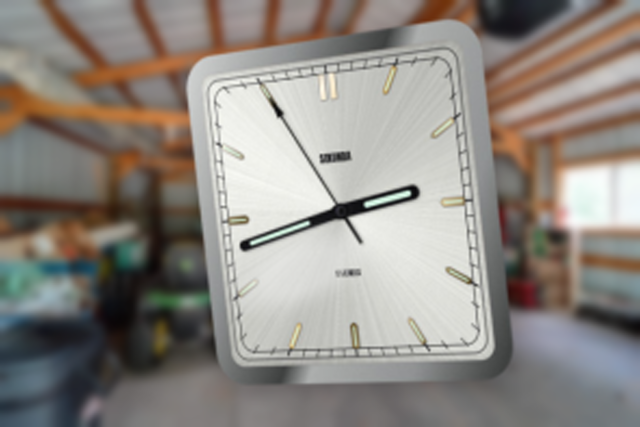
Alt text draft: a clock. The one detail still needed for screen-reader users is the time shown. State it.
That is 2:42:55
